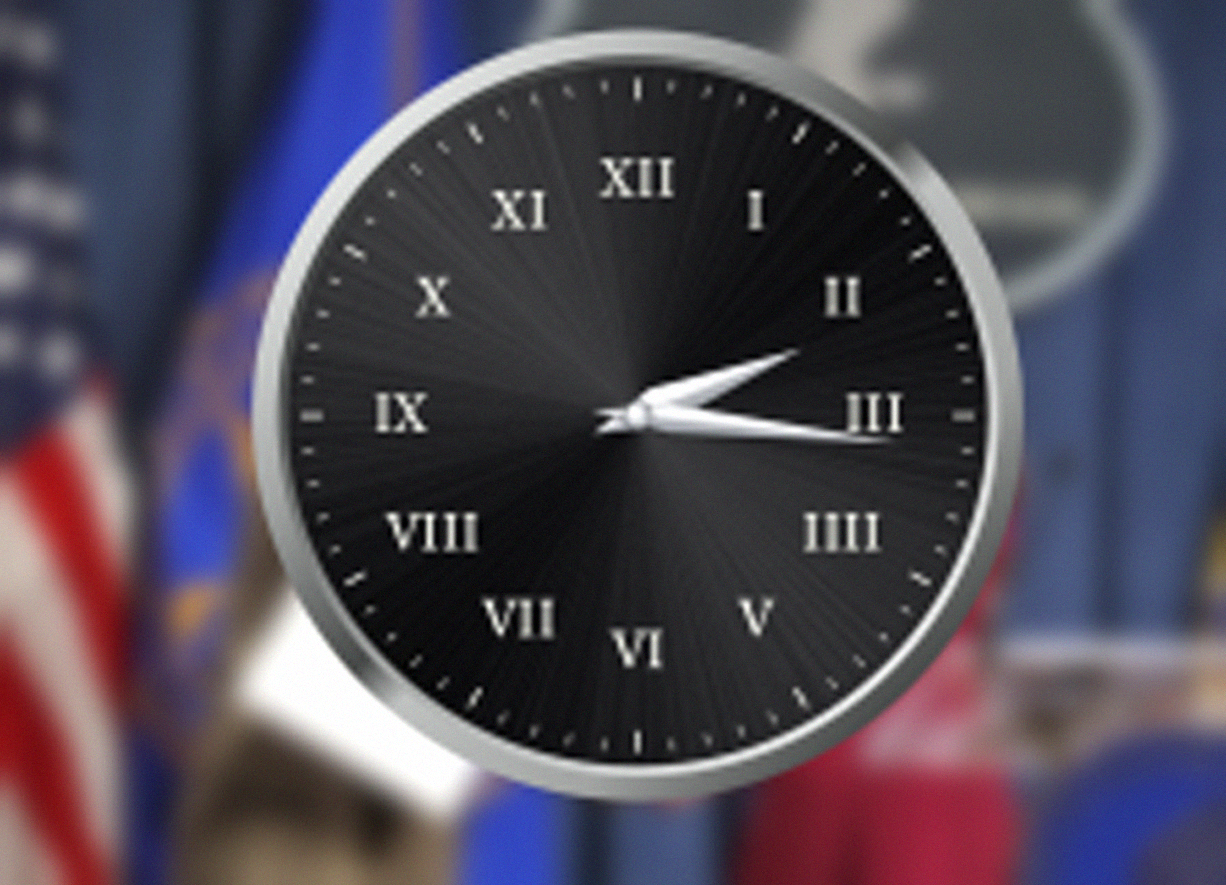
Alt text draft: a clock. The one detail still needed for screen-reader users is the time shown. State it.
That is 2:16
